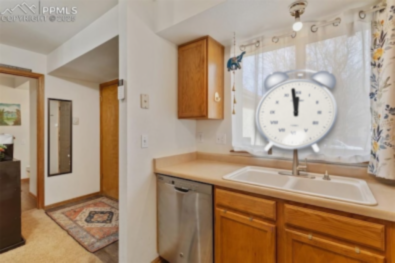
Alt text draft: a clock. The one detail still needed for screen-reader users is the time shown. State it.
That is 11:58
